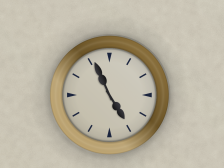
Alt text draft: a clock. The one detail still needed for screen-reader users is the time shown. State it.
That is 4:56
